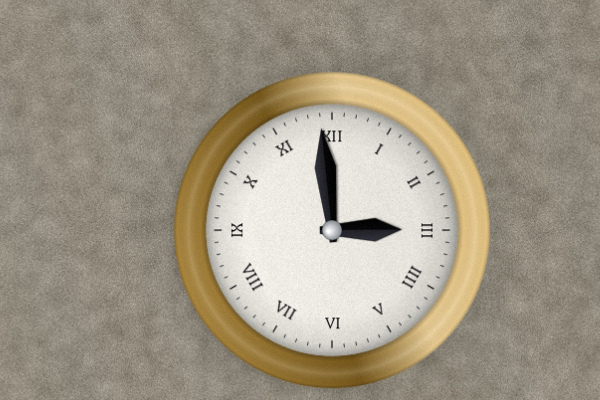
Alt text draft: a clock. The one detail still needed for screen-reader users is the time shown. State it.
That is 2:59
